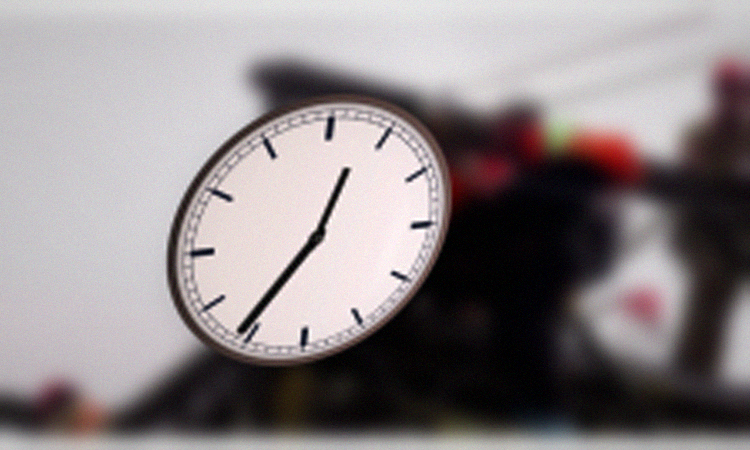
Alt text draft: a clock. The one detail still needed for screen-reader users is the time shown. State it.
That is 12:36
